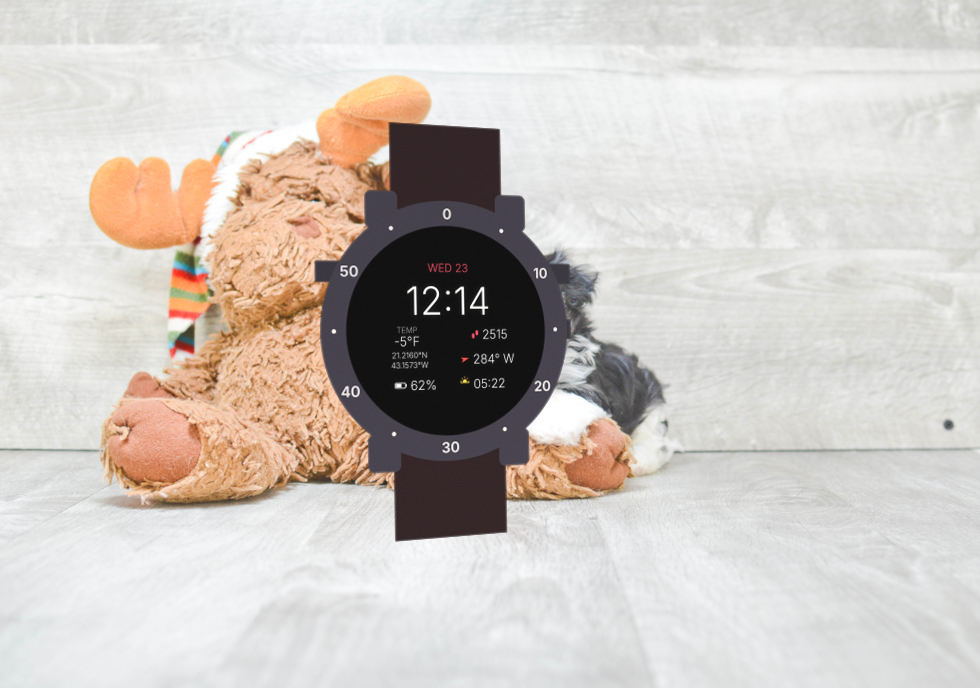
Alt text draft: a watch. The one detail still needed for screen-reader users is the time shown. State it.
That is 12:14
